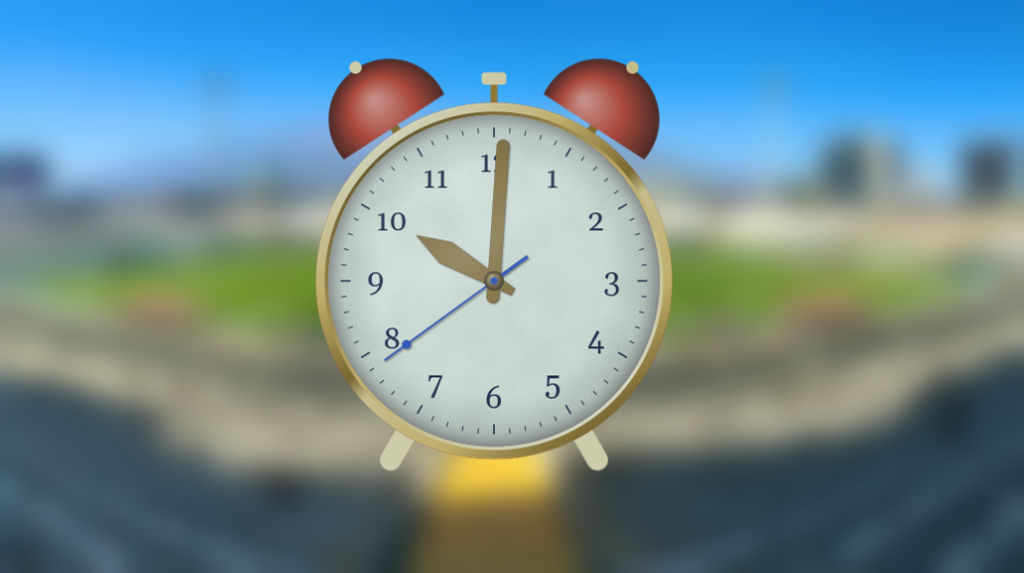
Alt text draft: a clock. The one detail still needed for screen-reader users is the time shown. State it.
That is 10:00:39
